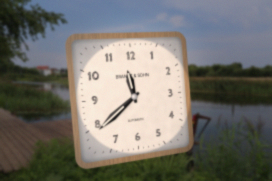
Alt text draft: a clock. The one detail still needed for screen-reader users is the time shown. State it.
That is 11:39
